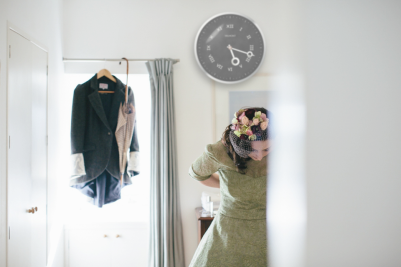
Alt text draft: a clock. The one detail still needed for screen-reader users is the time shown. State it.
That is 5:18
